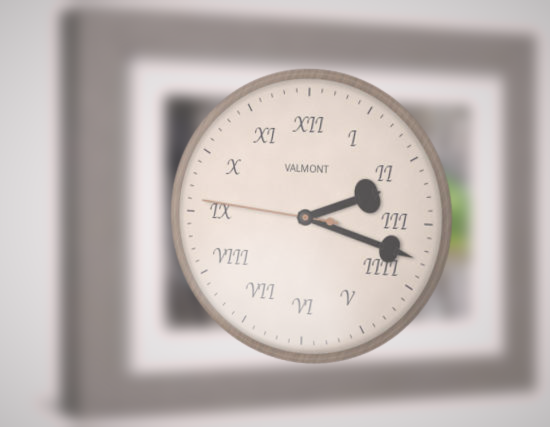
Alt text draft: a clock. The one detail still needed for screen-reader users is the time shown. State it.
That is 2:17:46
